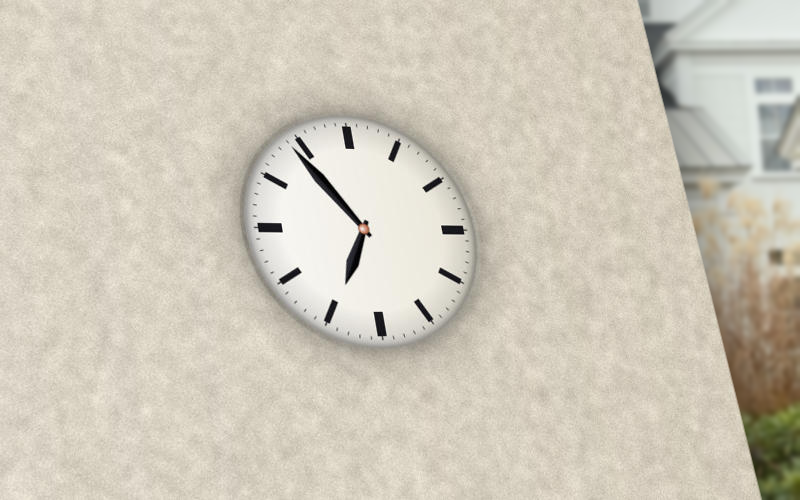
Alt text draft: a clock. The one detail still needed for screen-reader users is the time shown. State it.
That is 6:54
